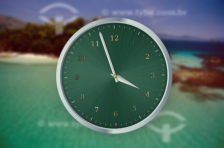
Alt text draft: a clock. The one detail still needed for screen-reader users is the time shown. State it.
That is 3:57
